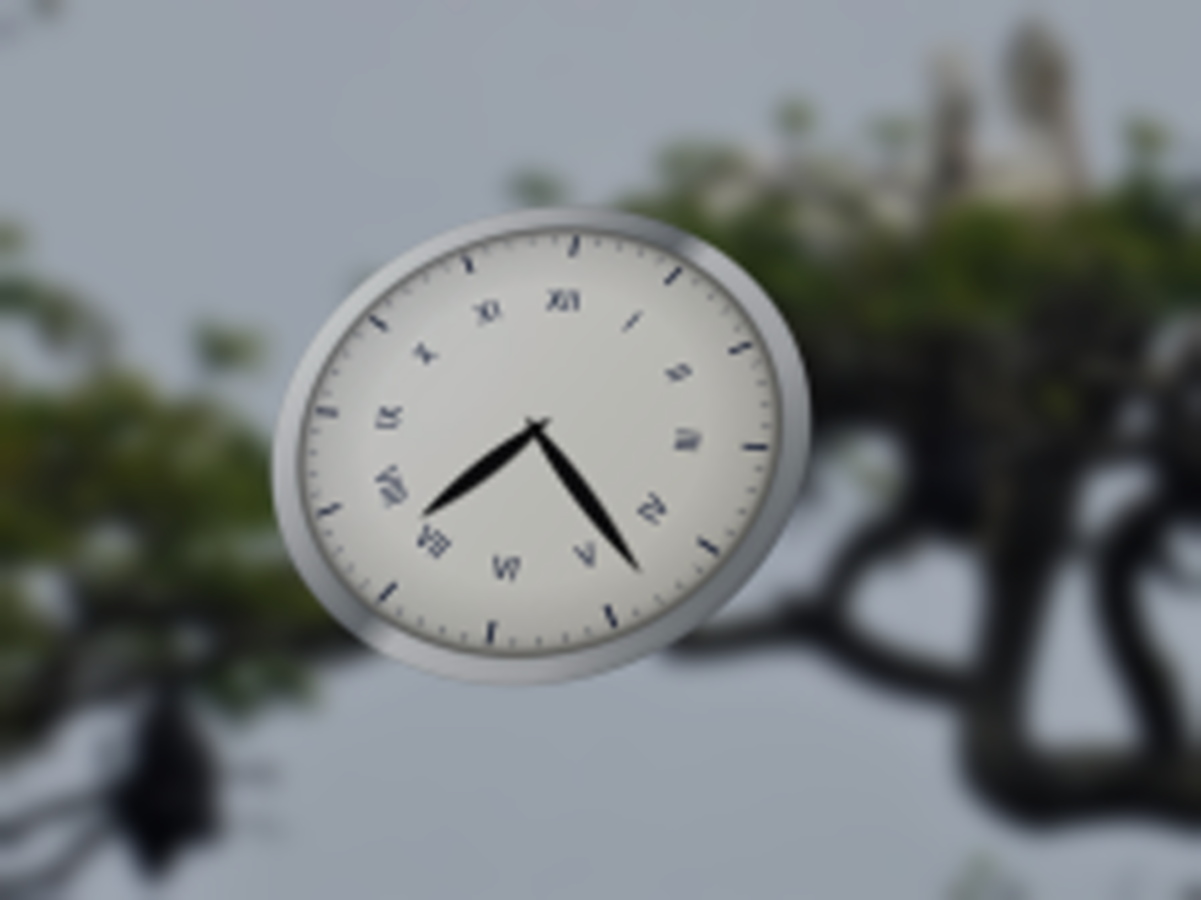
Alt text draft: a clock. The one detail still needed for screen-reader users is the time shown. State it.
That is 7:23
